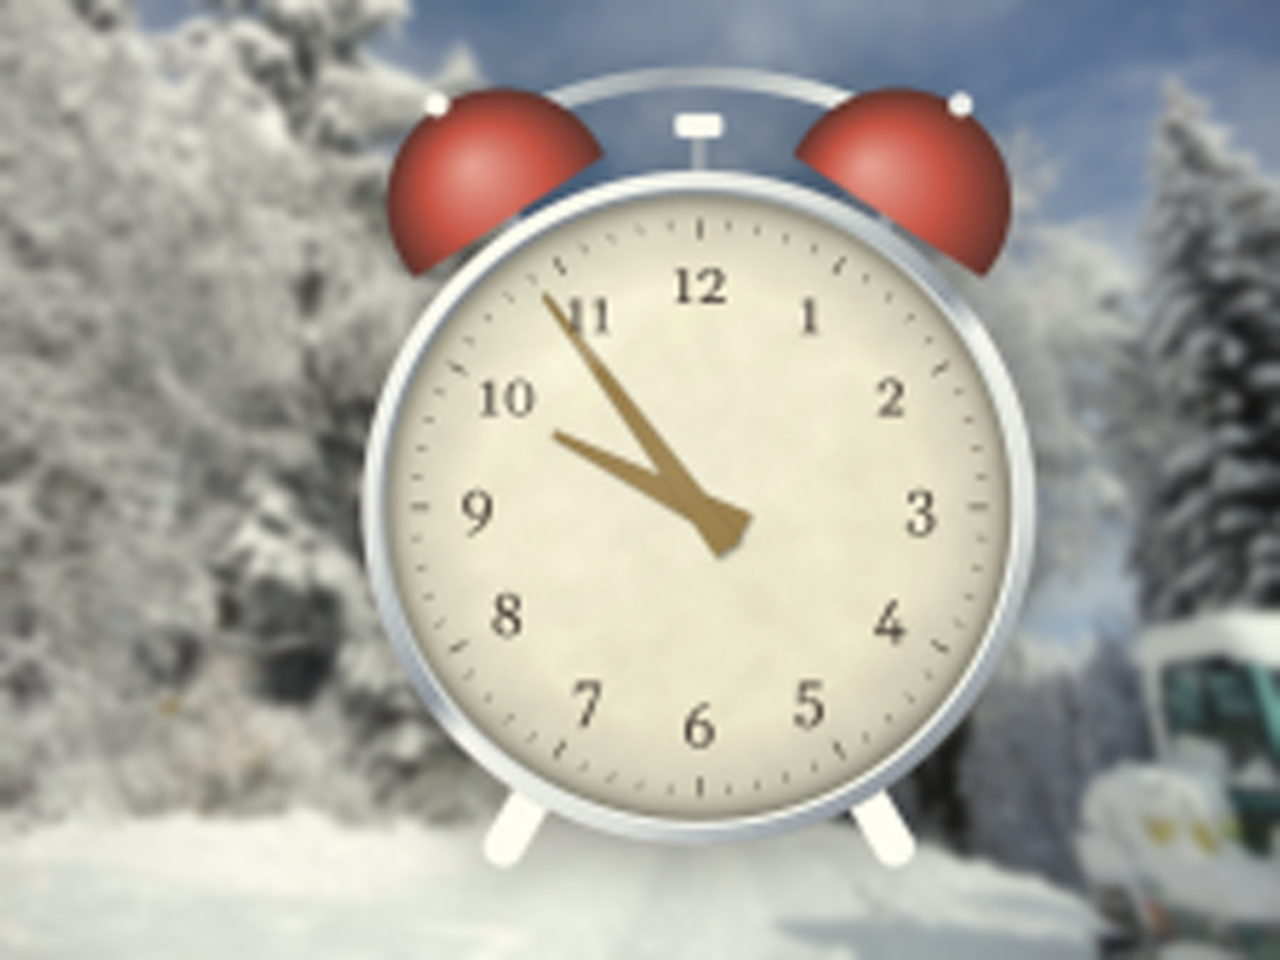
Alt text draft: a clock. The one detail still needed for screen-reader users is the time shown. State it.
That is 9:54
